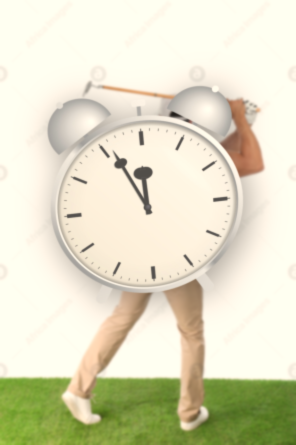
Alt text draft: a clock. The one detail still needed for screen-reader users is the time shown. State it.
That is 11:56
